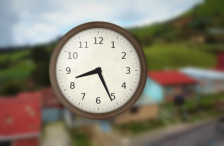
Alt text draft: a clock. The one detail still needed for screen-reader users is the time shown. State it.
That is 8:26
